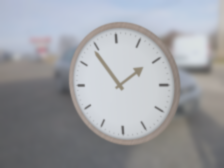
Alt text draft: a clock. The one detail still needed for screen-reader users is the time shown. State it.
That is 1:54
